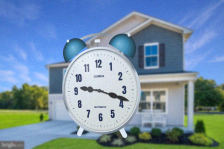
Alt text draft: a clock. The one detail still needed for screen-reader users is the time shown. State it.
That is 9:18
